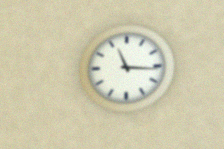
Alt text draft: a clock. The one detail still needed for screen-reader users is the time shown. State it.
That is 11:16
